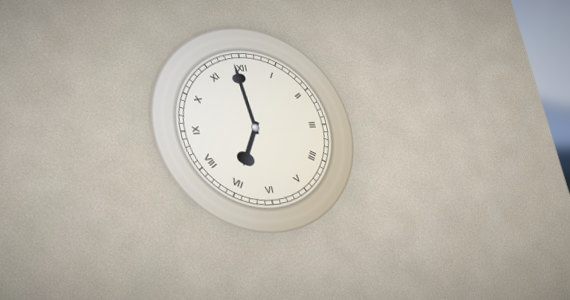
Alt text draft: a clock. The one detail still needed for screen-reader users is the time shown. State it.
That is 6:59
